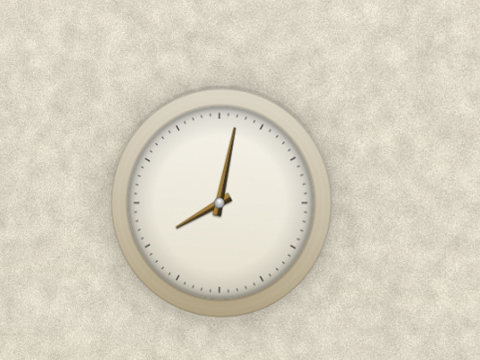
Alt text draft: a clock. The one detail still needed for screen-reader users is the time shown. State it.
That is 8:02
